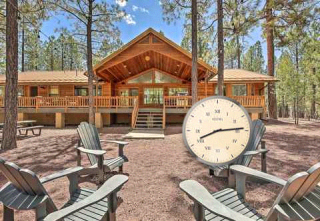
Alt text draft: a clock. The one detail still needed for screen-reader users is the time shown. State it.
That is 8:14
